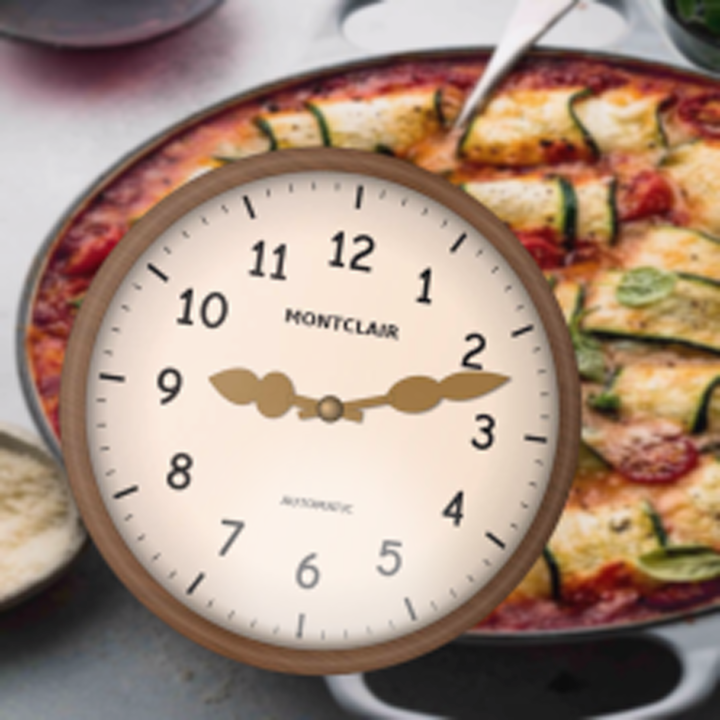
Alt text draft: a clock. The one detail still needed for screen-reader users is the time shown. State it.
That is 9:12
